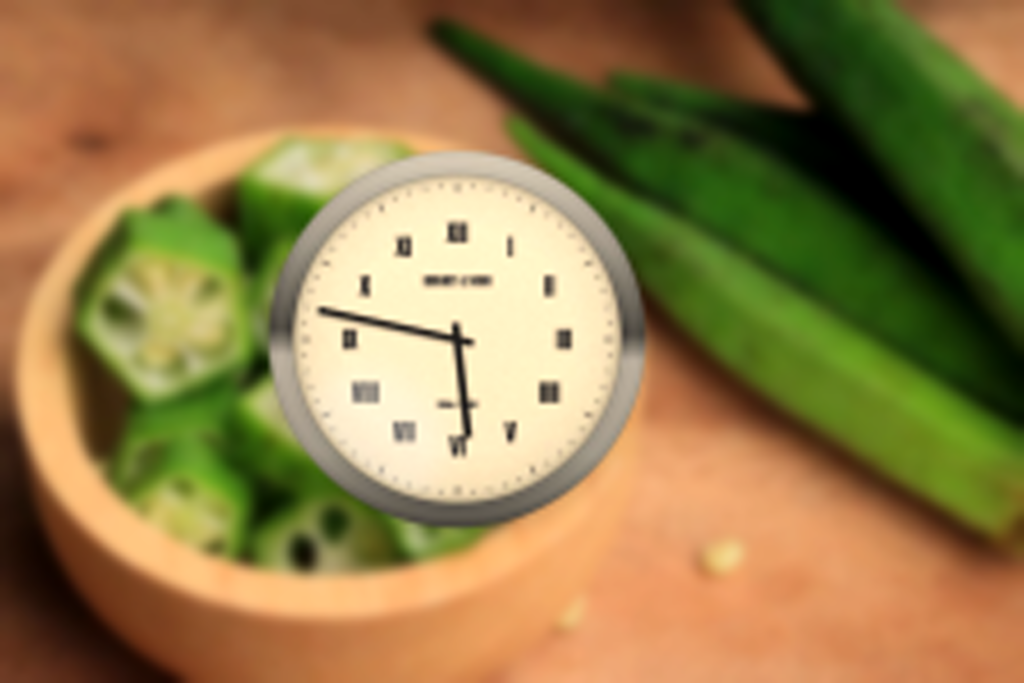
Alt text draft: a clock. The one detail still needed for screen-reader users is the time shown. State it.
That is 5:47
